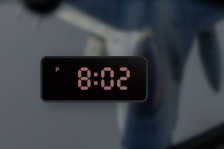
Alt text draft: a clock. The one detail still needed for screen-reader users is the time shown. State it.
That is 8:02
